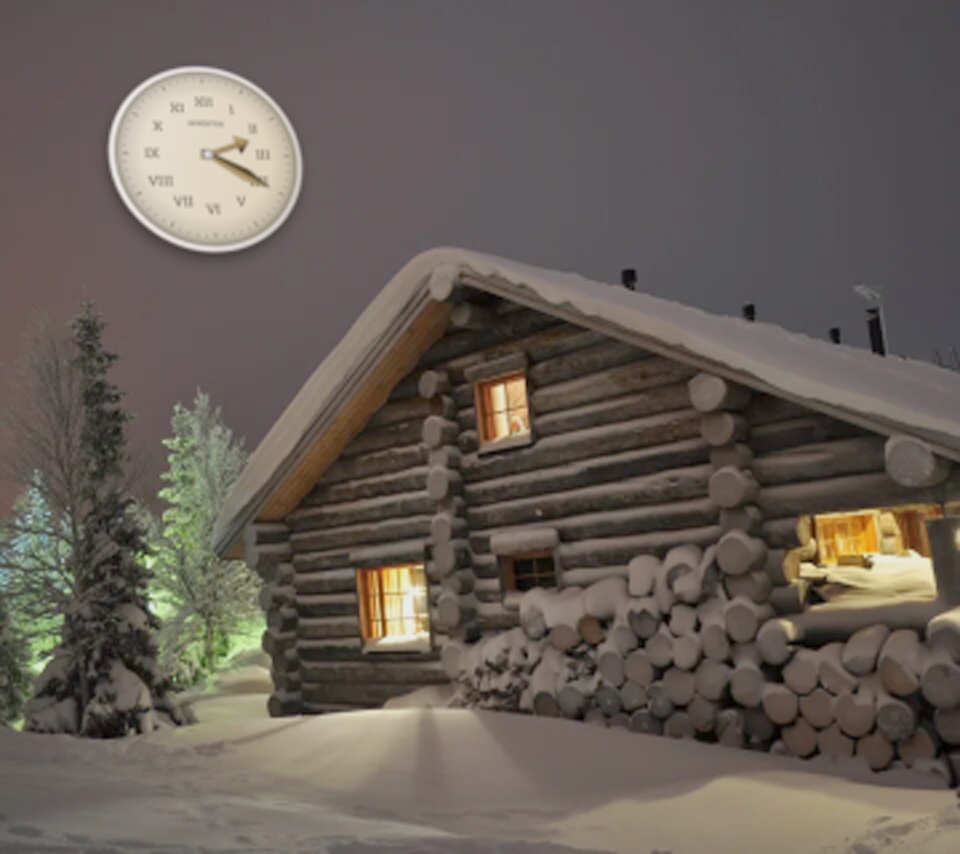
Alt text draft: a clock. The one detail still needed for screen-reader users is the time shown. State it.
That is 2:20
